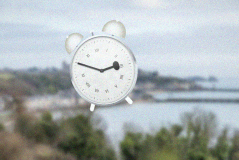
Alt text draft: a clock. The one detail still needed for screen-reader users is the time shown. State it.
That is 2:50
